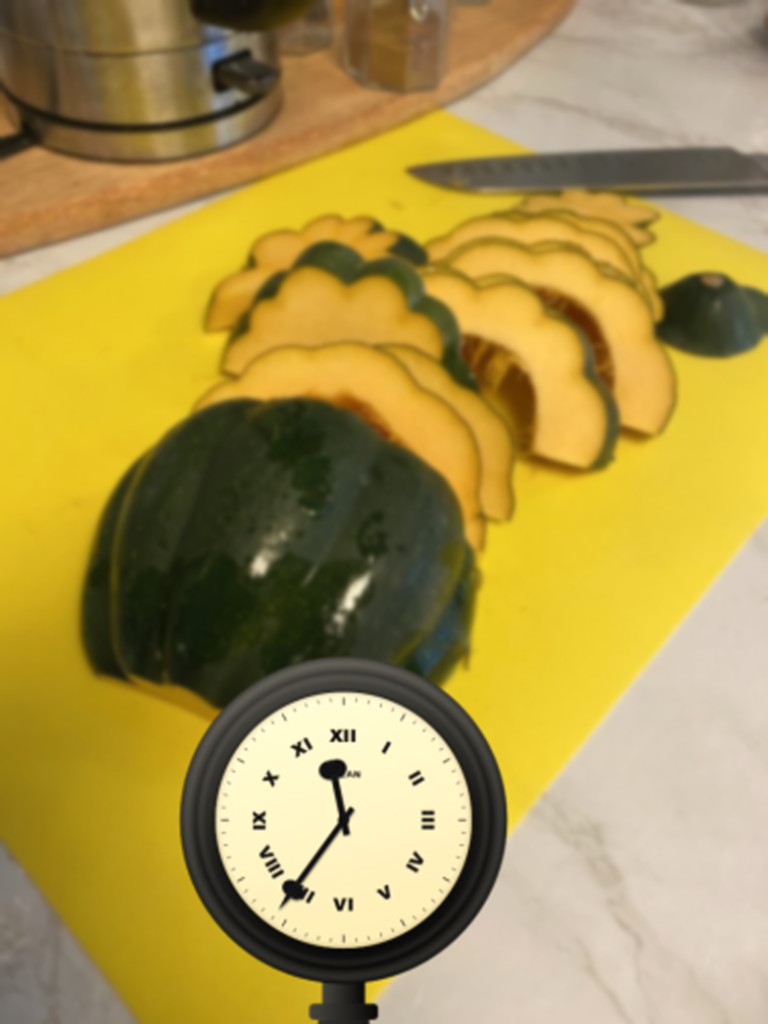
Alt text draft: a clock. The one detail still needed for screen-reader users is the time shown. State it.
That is 11:36
